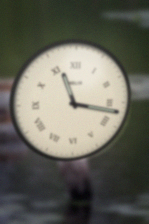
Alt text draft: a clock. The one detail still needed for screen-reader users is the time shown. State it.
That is 11:17
